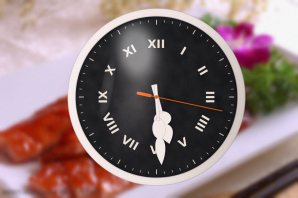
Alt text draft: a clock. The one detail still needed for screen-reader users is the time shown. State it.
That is 5:29:17
